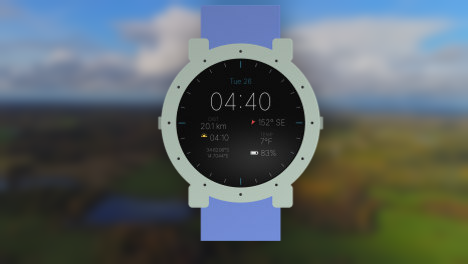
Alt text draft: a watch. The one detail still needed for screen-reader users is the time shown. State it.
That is 4:40
